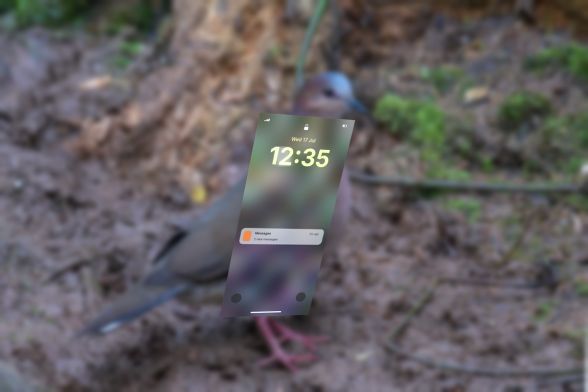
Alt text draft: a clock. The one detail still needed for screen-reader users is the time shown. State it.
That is 12:35
